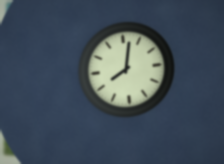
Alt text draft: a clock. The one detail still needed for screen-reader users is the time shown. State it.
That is 8:02
